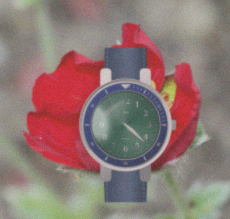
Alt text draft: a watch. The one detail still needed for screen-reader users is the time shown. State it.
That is 4:22
